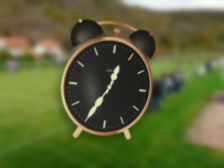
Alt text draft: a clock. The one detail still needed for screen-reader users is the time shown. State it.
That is 12:35
